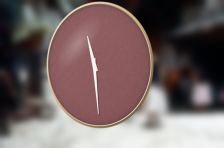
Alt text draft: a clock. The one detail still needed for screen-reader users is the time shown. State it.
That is 11:29
